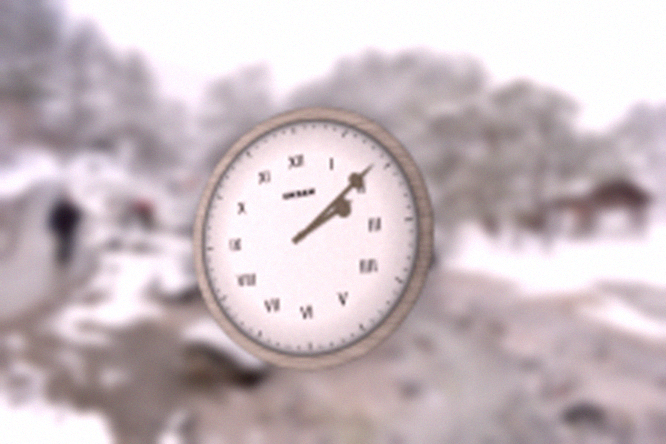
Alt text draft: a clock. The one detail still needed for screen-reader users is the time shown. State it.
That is 2:09
